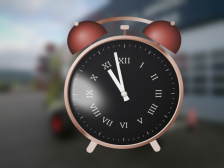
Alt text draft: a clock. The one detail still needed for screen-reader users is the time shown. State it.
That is 10:58
